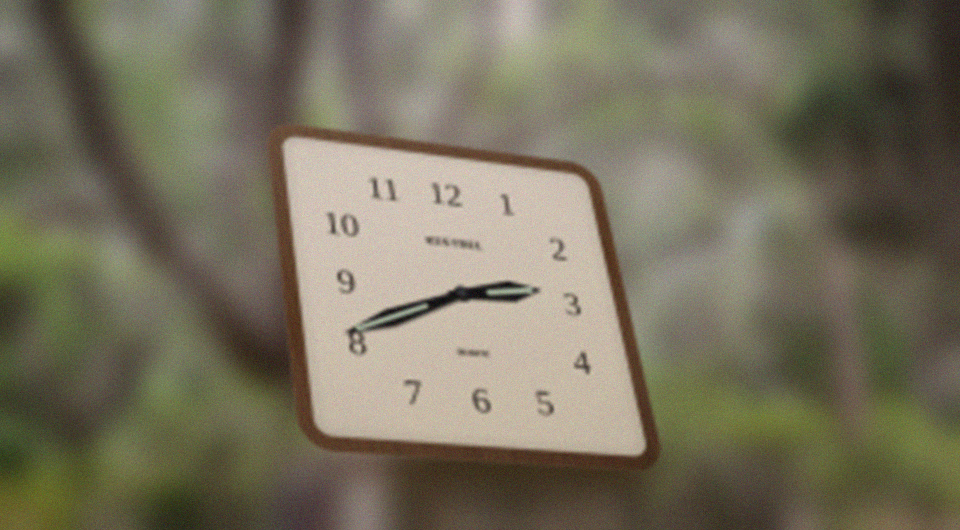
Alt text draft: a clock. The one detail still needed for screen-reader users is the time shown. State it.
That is 2:41
